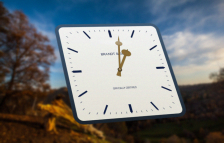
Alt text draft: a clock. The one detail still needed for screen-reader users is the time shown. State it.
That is 1:02
